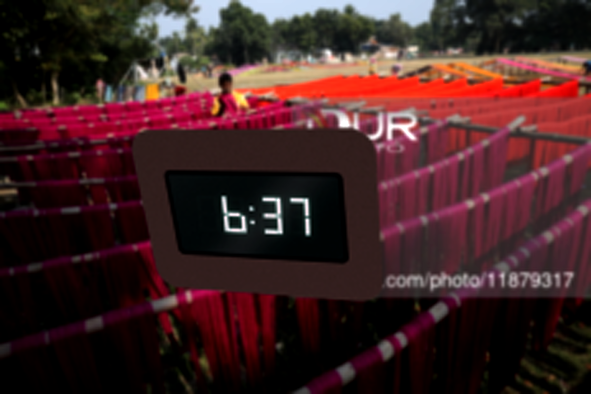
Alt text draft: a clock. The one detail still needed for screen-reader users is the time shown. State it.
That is 6:37
